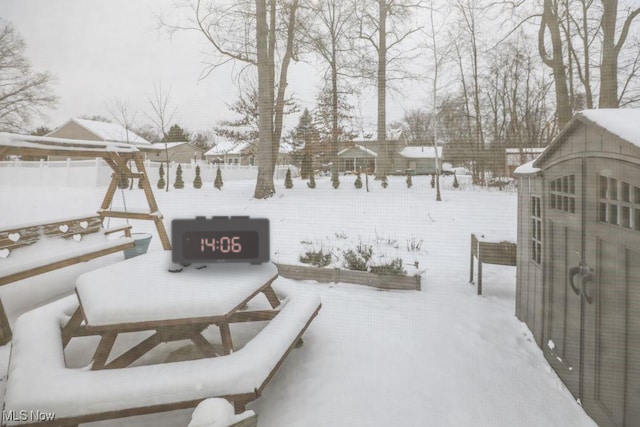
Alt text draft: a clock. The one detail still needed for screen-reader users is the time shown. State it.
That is 14:06
